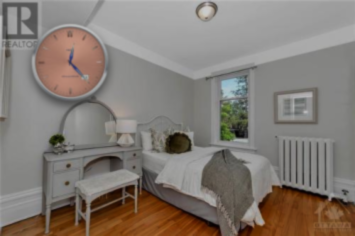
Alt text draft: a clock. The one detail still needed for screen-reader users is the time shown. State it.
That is 12:23
